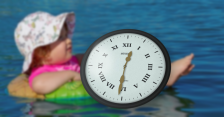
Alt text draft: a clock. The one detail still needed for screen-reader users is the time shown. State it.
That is 12:31
